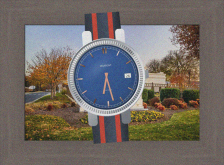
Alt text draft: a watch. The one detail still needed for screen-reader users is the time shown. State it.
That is 6:28
